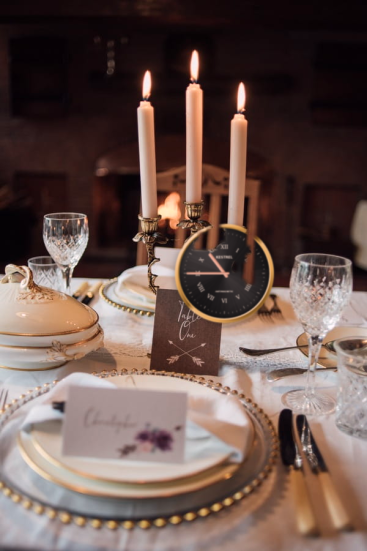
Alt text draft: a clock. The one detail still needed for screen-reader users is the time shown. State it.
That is 10:45
